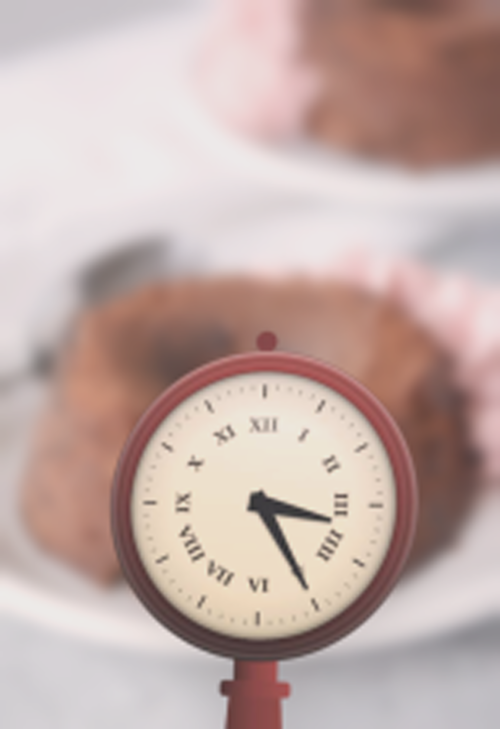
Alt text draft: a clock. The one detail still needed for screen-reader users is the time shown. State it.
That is 3:25
